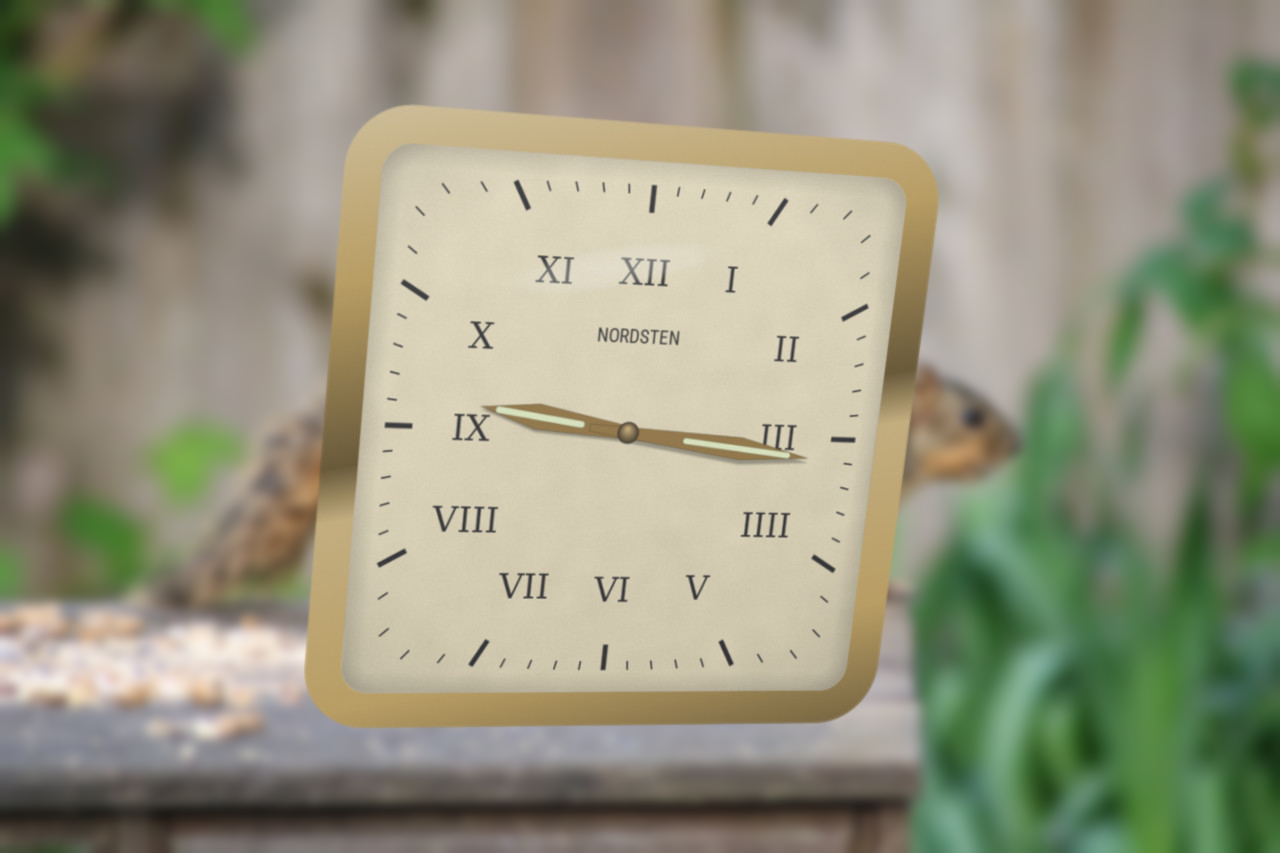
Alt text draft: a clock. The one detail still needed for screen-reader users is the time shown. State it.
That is 9:16
